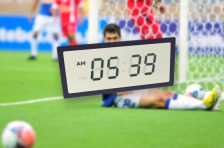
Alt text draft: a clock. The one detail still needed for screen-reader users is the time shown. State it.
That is 5:39
